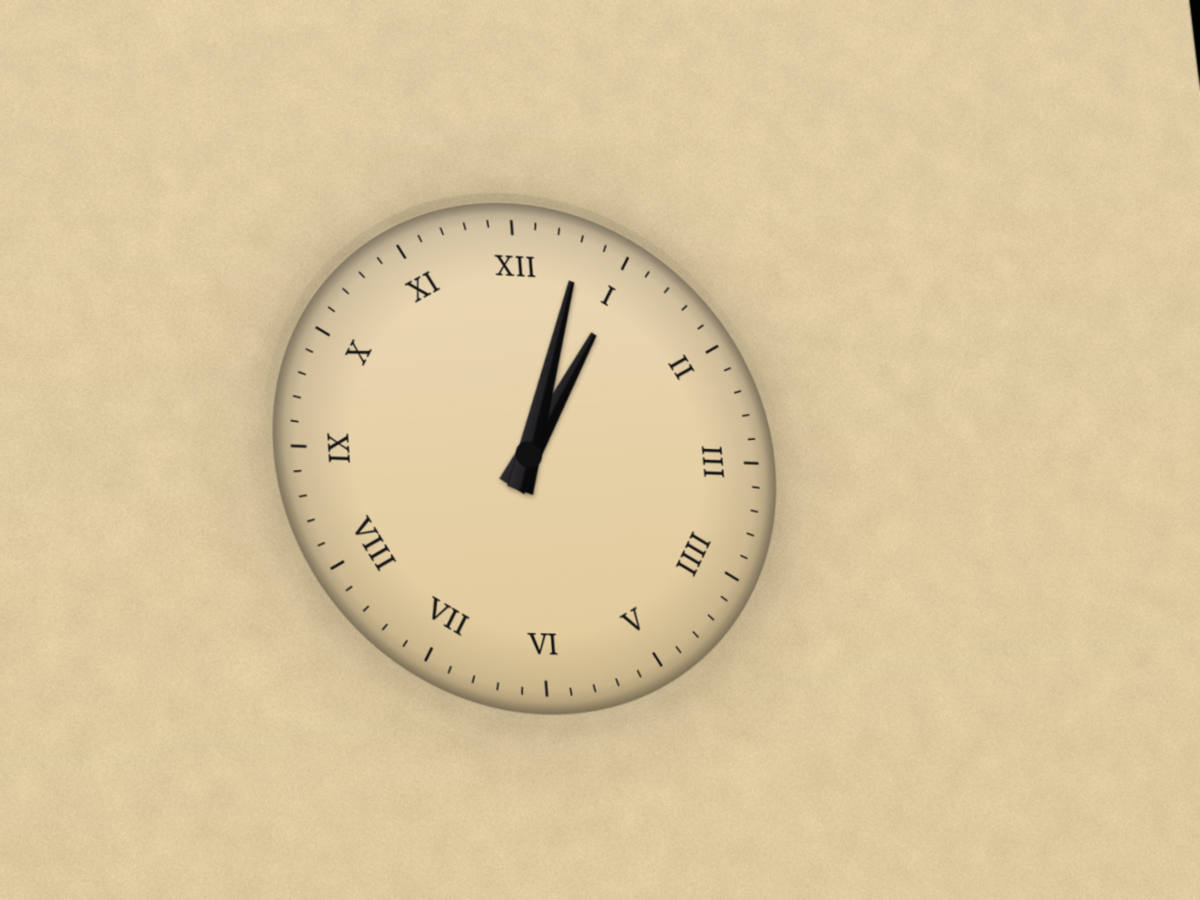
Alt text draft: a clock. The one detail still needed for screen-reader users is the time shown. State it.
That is 1:03
